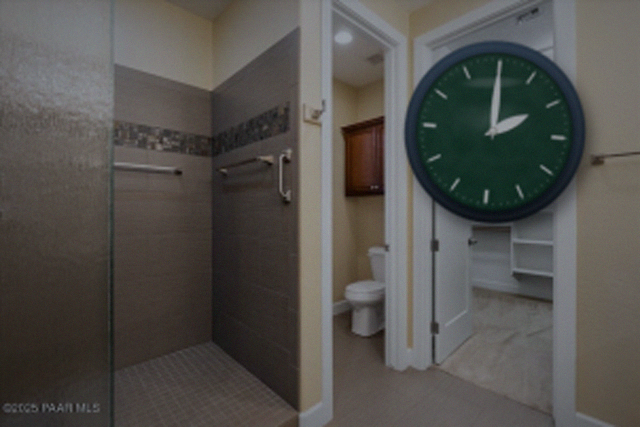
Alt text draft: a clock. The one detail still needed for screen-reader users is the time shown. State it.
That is 2:00
